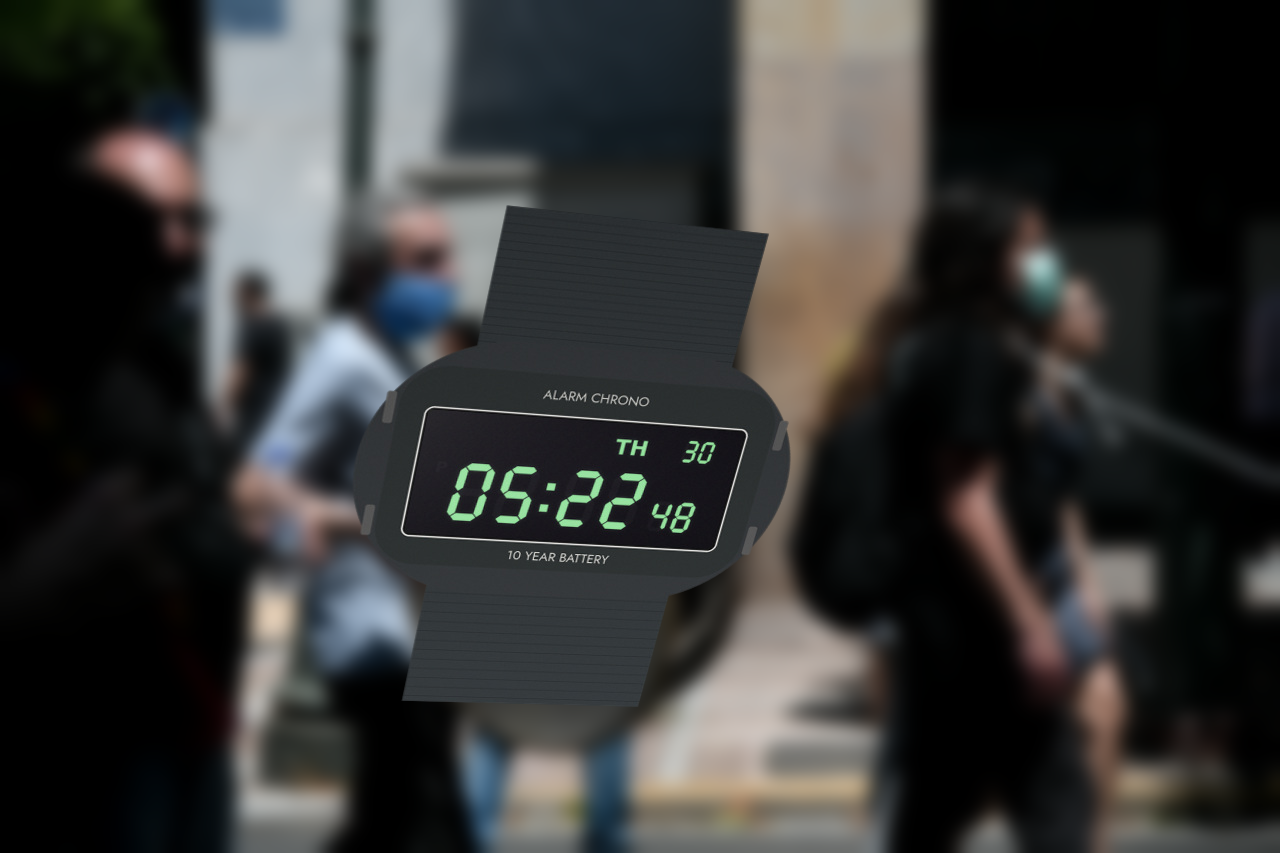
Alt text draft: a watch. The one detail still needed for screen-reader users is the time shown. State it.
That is 5:22:48
